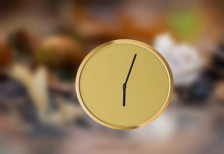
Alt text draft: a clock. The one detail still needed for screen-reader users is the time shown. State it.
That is 6:03
